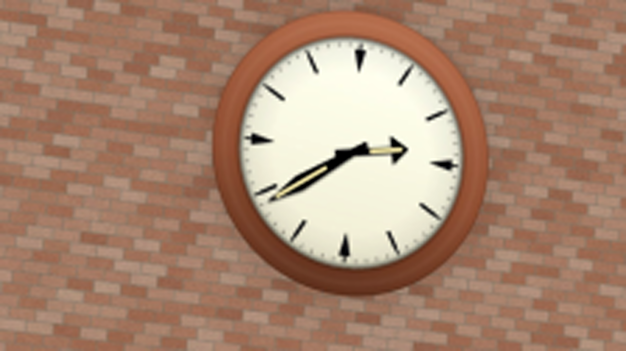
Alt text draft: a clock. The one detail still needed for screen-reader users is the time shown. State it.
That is 2:39
